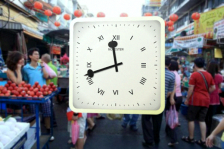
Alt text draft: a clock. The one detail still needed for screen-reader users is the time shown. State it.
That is 11:42
